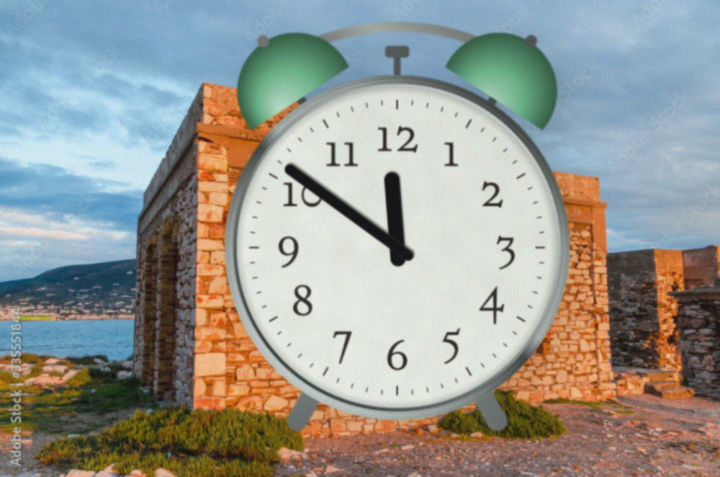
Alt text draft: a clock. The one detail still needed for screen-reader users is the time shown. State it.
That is 11:51
